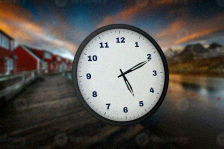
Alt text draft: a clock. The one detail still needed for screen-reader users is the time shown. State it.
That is 5:11
